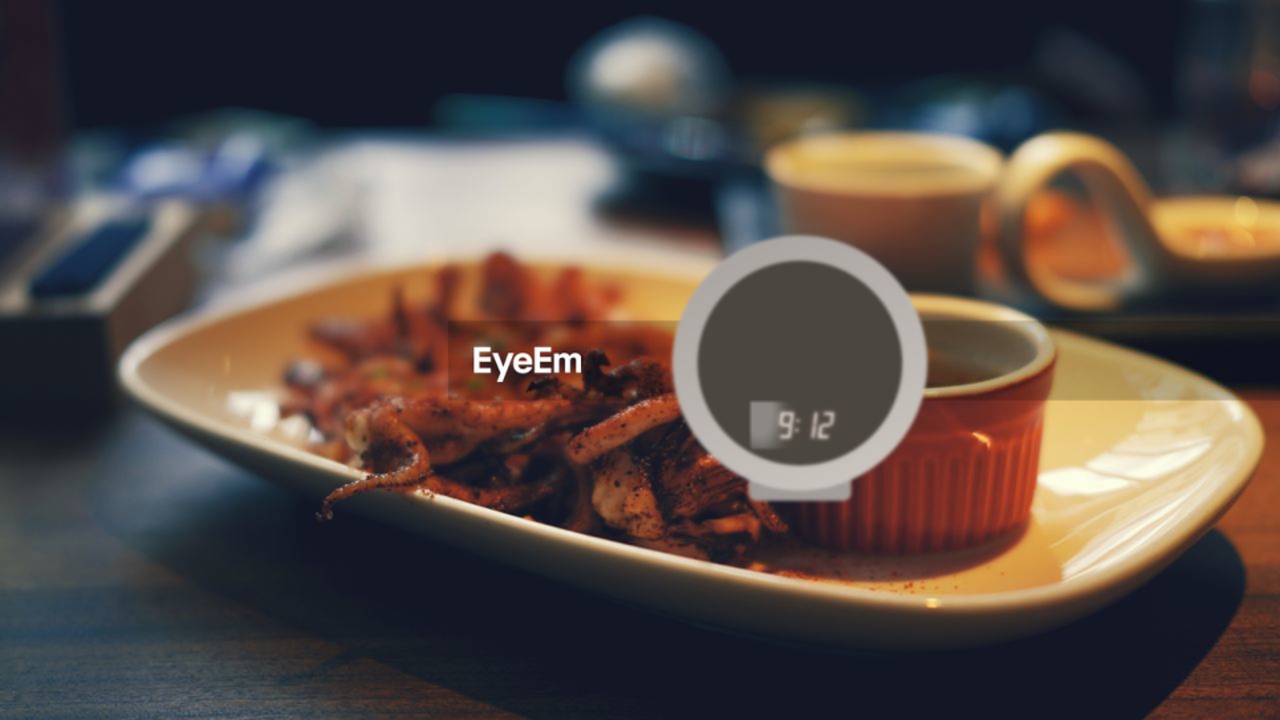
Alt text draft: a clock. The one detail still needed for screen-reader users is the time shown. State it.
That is 9:12
